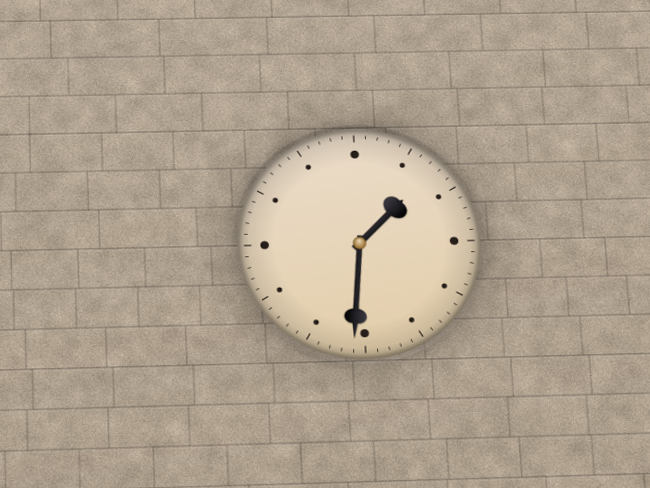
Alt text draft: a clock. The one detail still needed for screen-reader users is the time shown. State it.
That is 1:31
